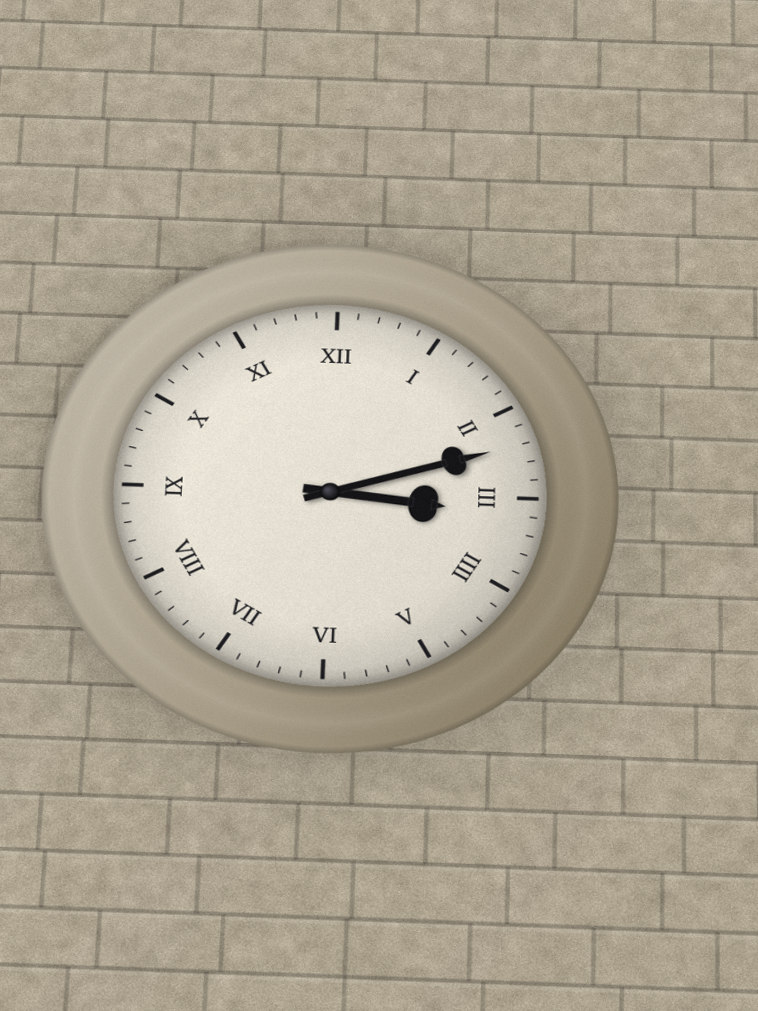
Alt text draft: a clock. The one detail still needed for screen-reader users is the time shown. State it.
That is 3:12
